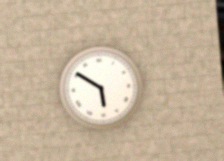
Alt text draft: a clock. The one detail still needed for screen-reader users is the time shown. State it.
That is 5:51
